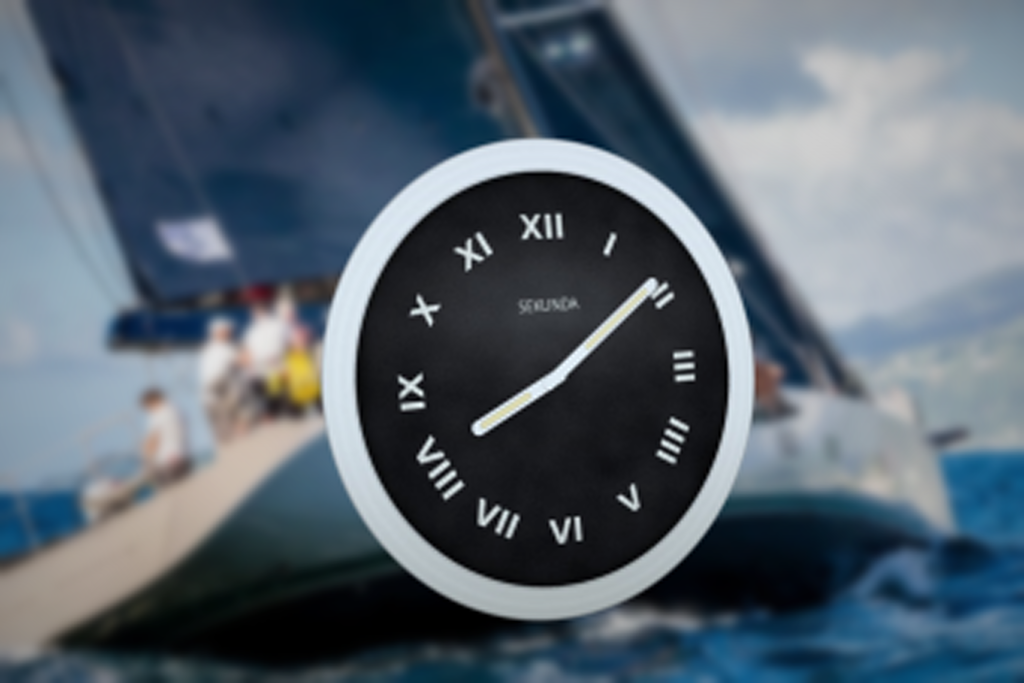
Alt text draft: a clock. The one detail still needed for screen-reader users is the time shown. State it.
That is 8:09
